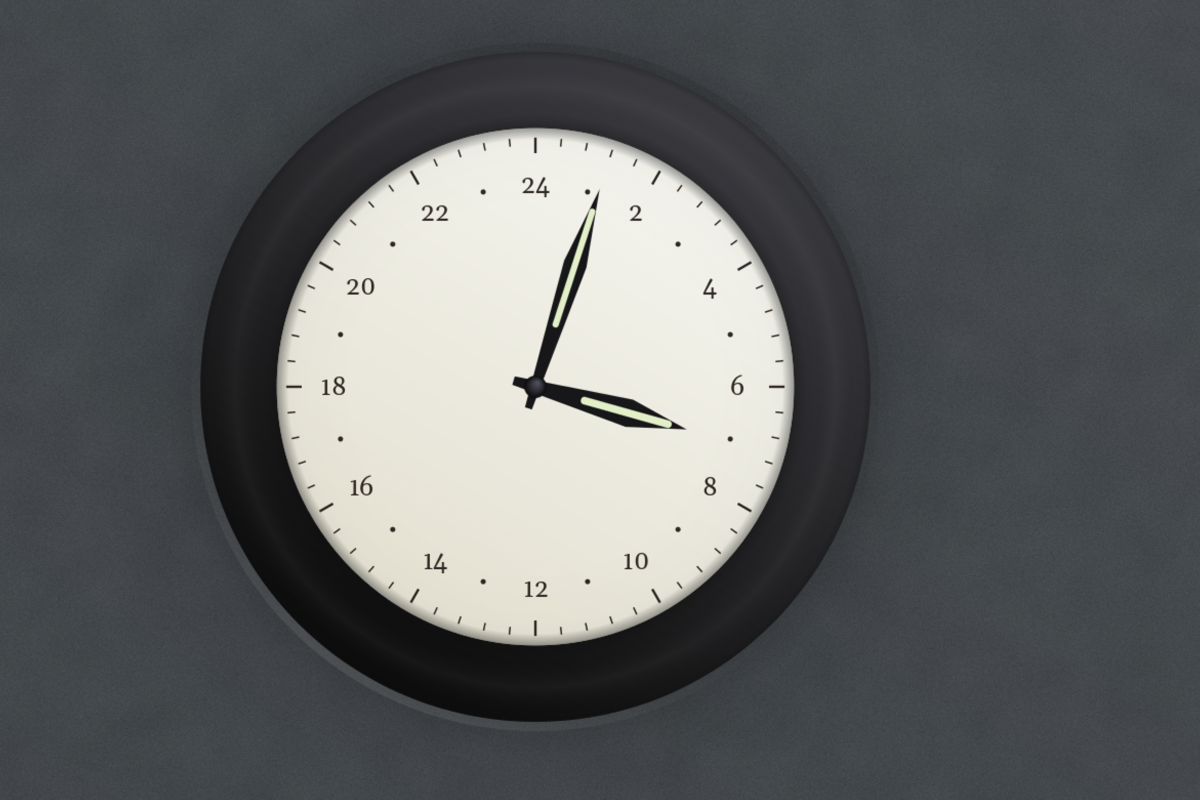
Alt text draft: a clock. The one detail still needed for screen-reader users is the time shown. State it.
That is 7:03
